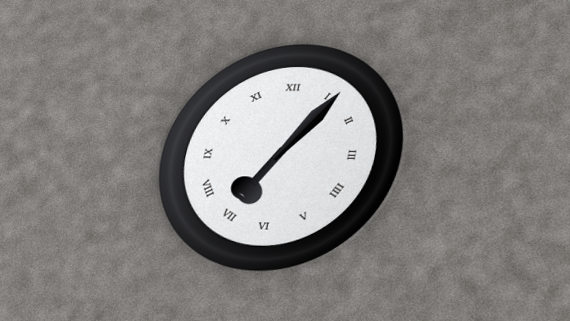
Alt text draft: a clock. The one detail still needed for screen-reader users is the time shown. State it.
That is 7:06
